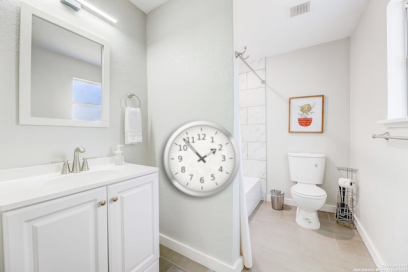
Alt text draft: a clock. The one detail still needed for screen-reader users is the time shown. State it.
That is 1:53
